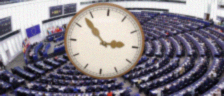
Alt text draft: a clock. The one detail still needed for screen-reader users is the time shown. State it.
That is 2:53
